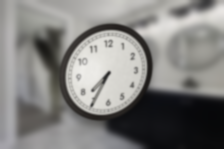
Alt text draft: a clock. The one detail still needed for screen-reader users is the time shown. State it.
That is 7:35
